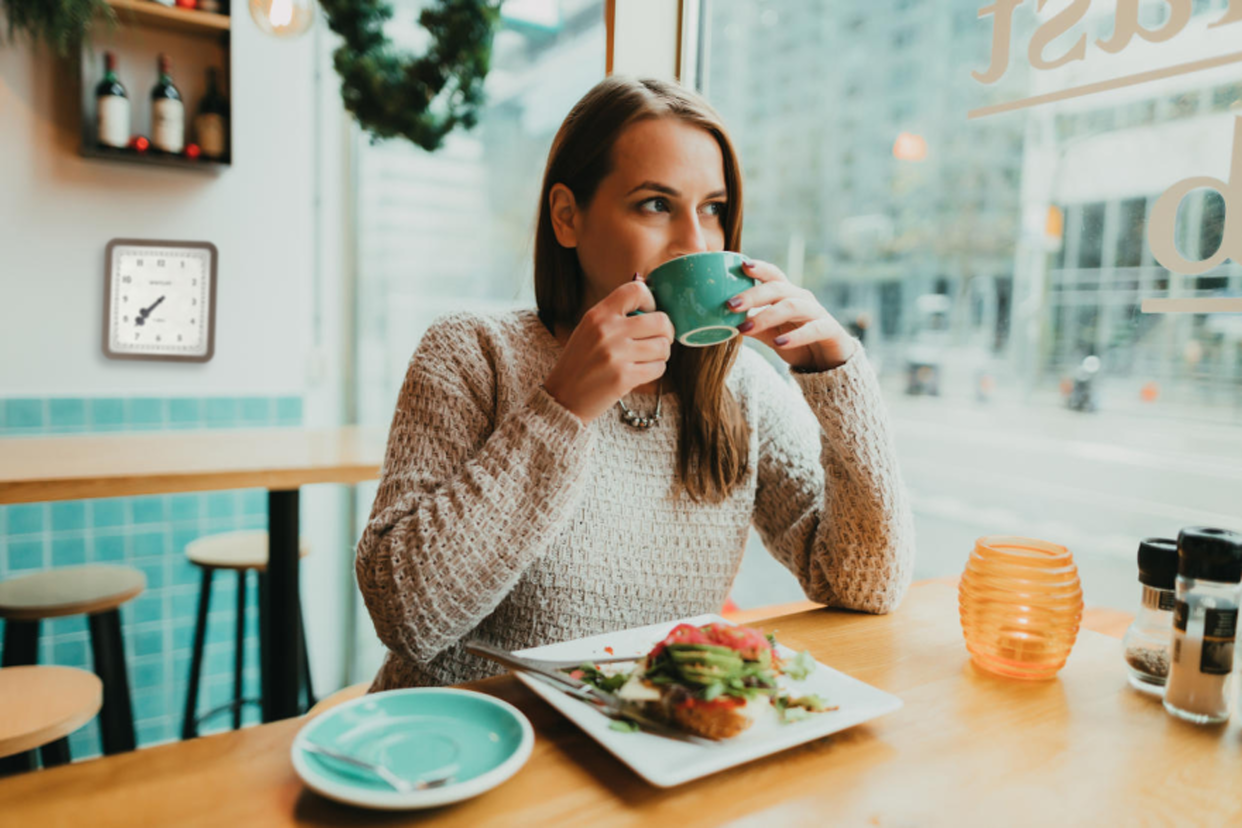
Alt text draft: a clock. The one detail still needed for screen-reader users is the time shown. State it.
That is 7:37
